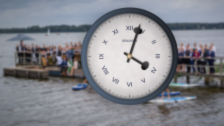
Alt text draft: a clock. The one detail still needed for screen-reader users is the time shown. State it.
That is 4:03
